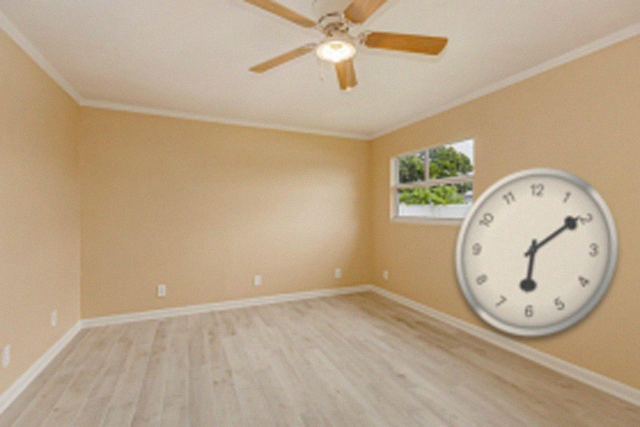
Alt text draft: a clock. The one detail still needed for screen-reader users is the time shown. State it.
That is 6:09
